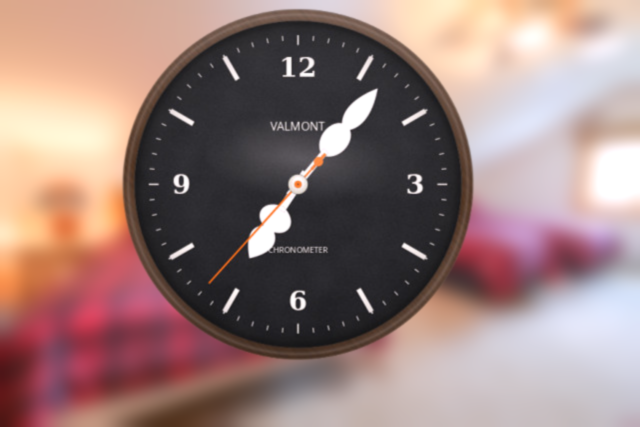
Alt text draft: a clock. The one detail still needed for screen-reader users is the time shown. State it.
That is 7:06:37
